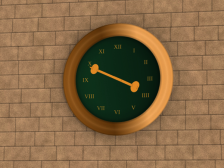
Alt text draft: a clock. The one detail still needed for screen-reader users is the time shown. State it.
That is 3:49
